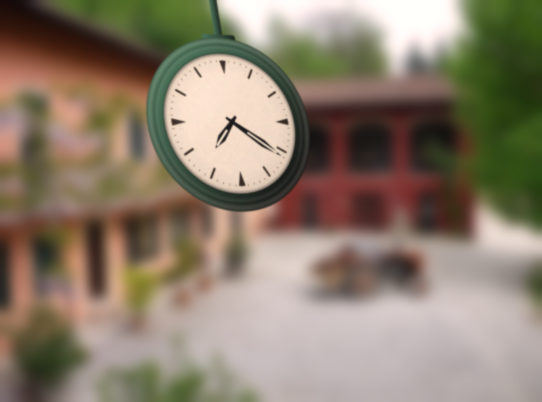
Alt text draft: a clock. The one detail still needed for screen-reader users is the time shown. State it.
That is 7:21
